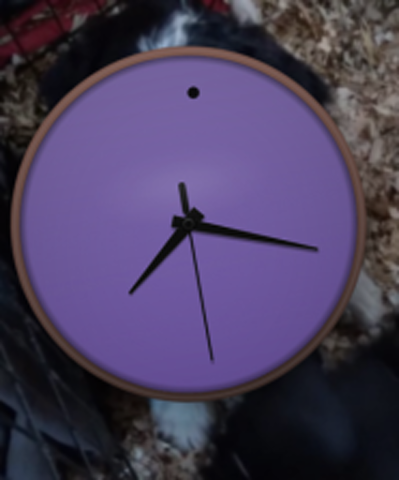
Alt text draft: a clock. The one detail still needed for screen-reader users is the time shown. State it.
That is 7:16:28
